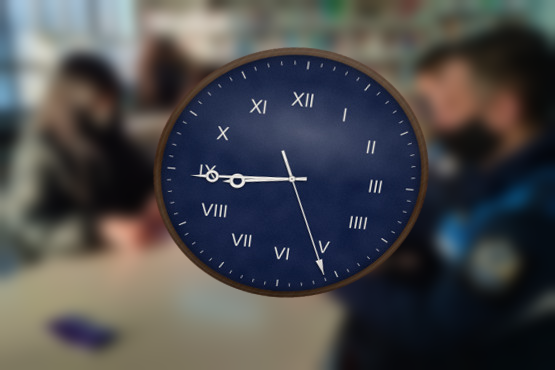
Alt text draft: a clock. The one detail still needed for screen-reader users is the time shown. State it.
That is 8:44:26
